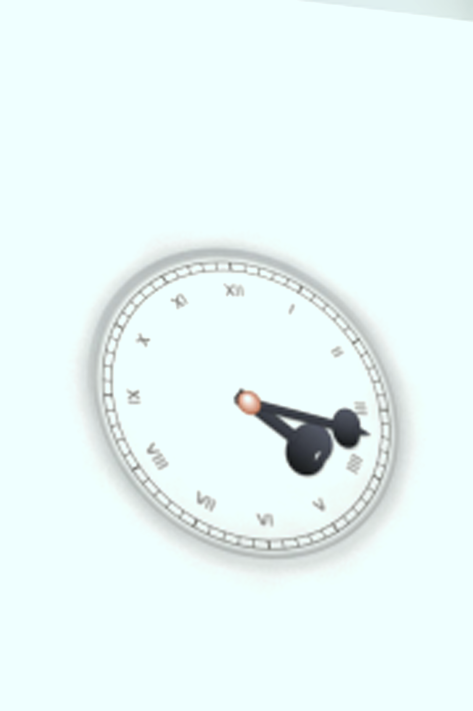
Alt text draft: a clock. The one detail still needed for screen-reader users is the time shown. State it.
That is 4:17
